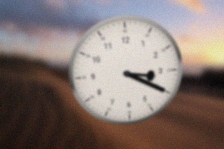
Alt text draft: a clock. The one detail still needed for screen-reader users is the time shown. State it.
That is 3:20
